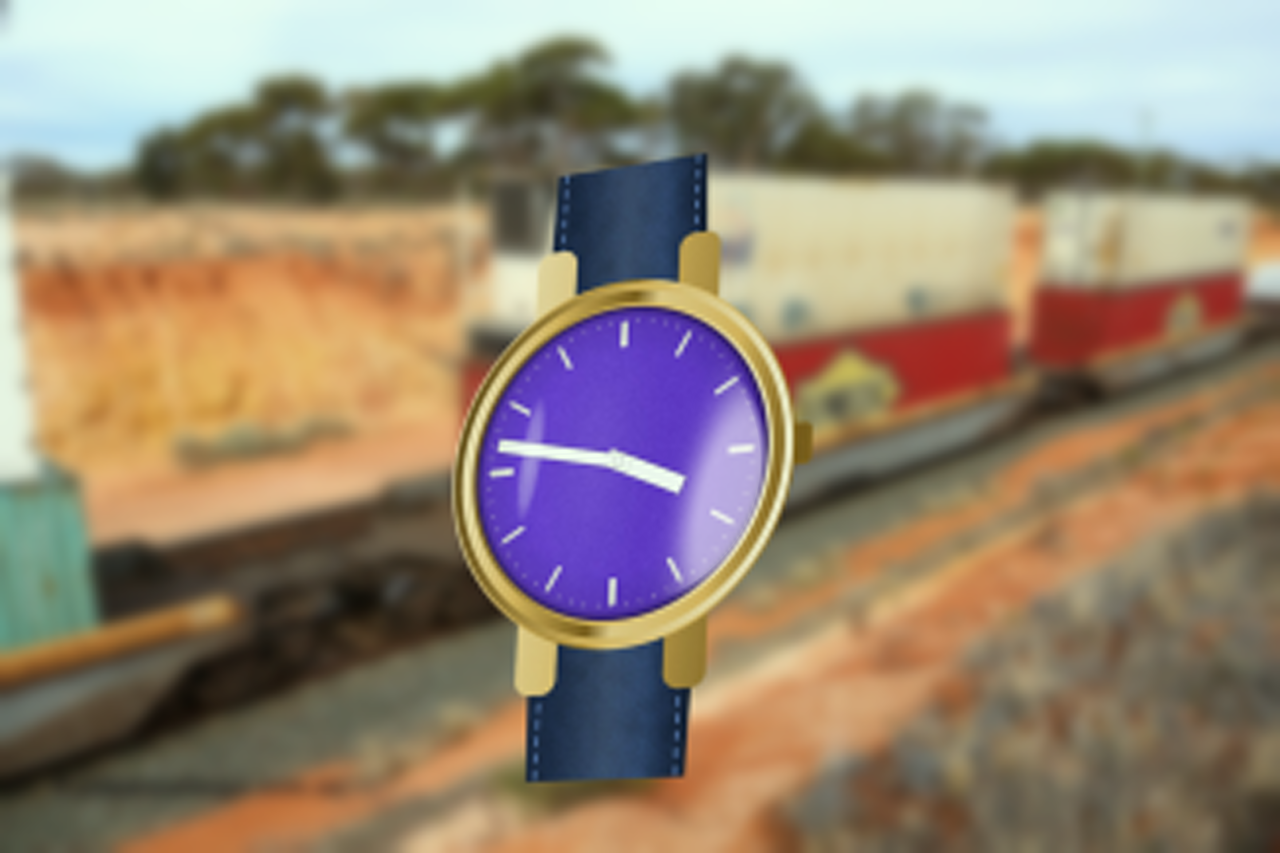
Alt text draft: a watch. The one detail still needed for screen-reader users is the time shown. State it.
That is 3:47
